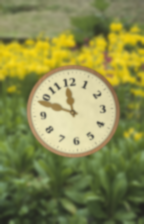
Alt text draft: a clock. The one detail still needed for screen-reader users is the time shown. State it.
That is 11:49
